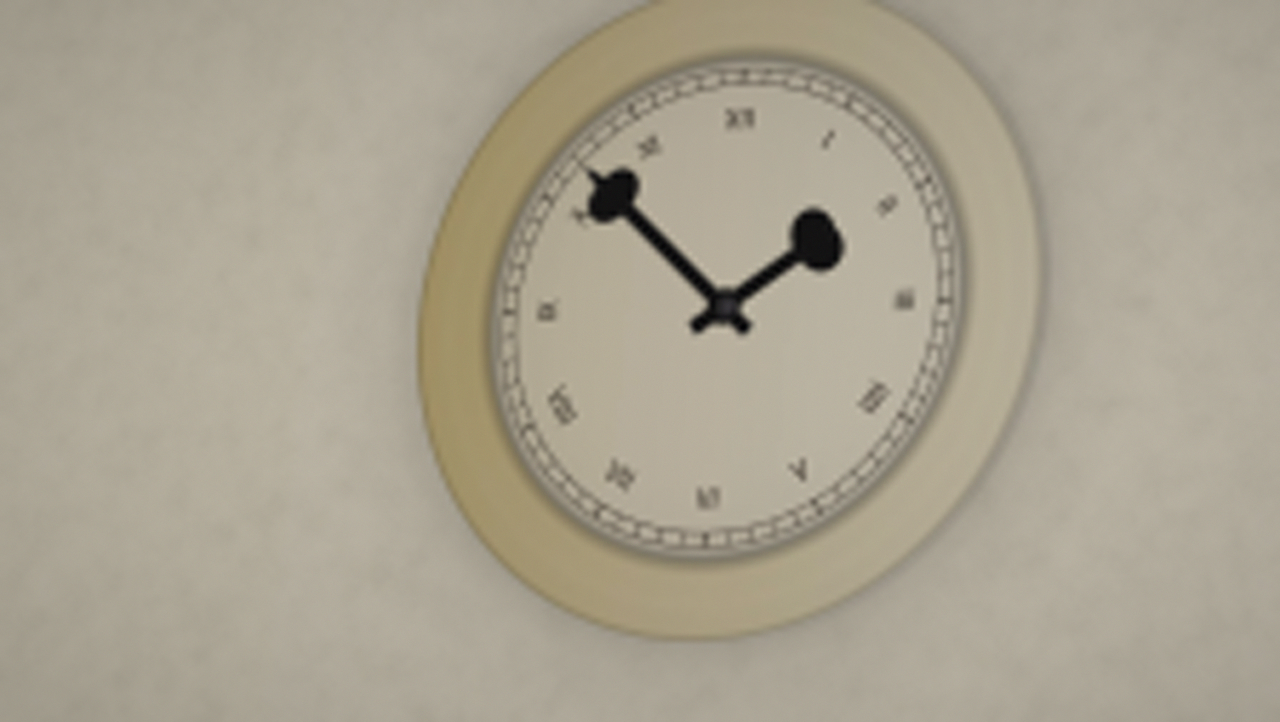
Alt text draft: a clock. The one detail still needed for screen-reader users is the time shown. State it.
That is 1:52
